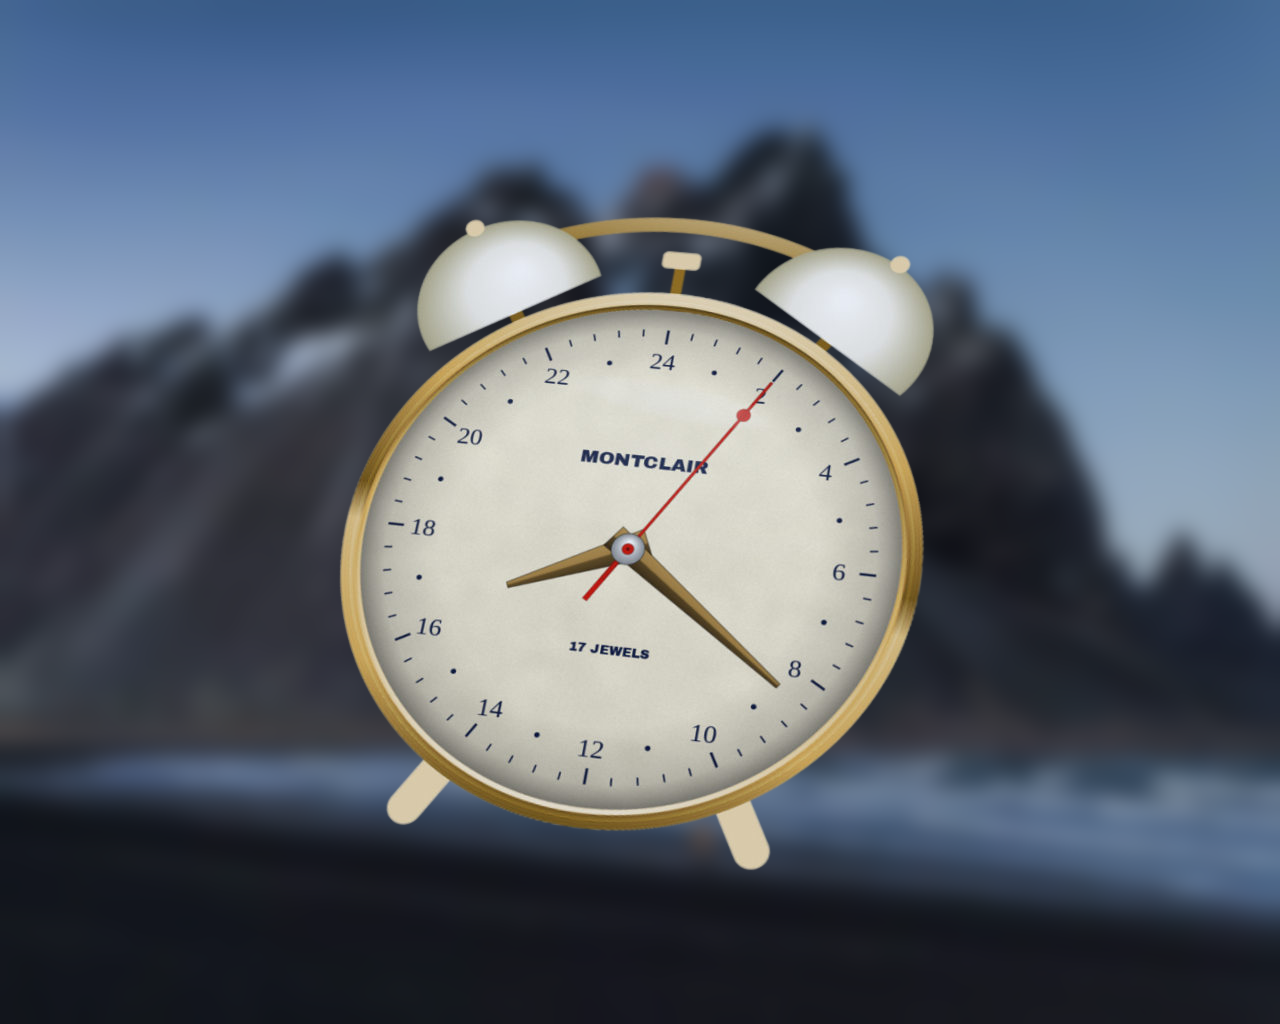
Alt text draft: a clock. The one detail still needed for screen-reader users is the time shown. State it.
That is 16:21:05
